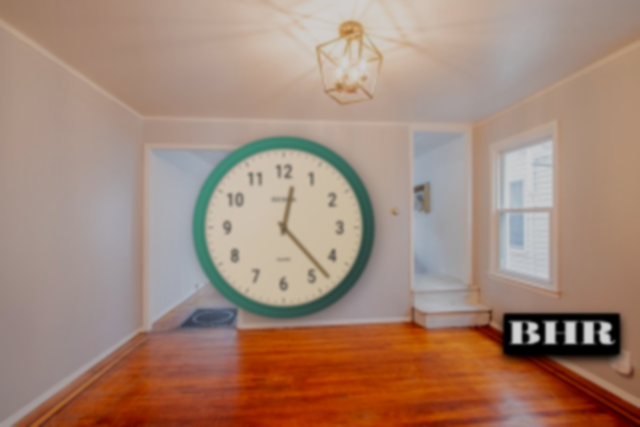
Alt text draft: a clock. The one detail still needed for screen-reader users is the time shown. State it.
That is 12:23
